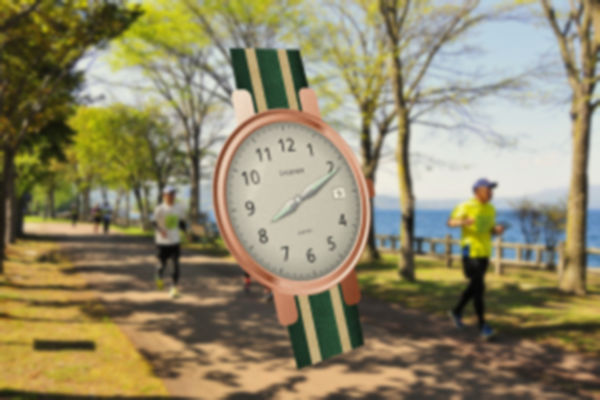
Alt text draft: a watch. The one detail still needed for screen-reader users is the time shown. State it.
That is 8:11
